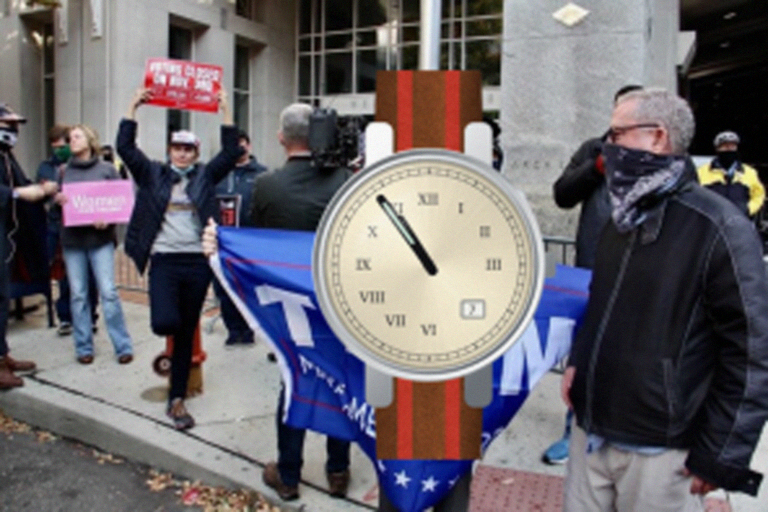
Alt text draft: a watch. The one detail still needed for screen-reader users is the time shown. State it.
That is 10:54
